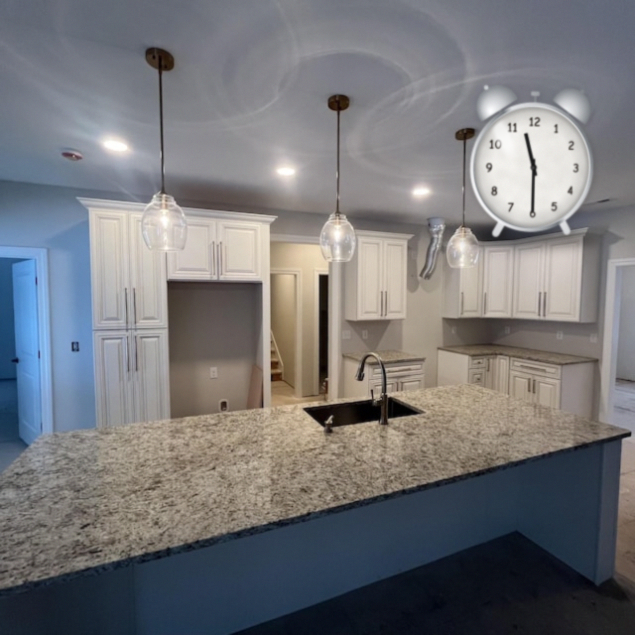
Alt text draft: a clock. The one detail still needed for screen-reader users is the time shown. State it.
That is 11:30
